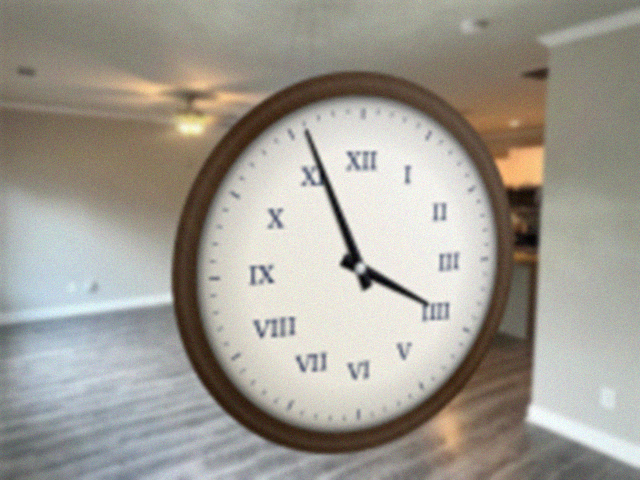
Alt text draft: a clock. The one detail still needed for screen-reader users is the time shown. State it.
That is 3:56
